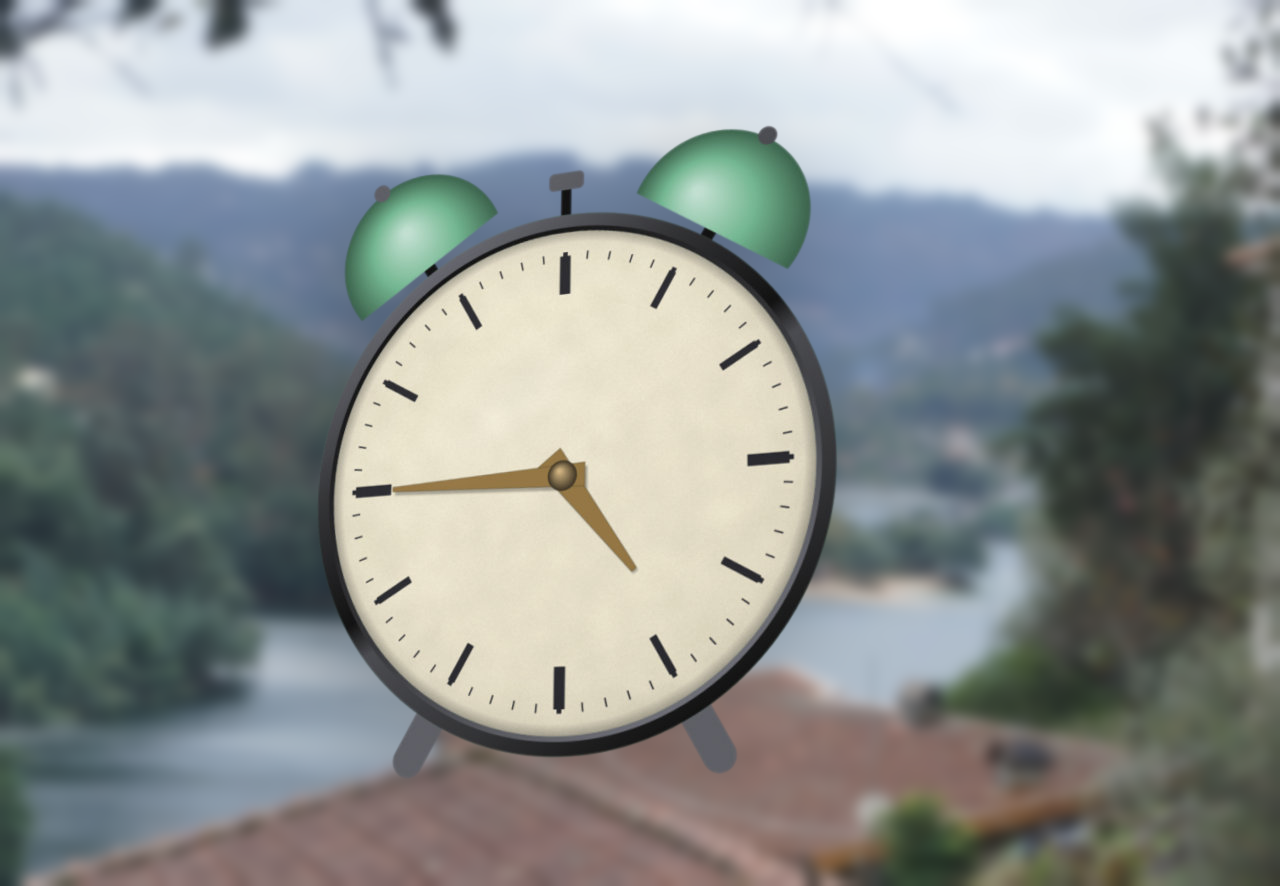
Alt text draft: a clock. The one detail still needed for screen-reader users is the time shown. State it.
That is 4:45
